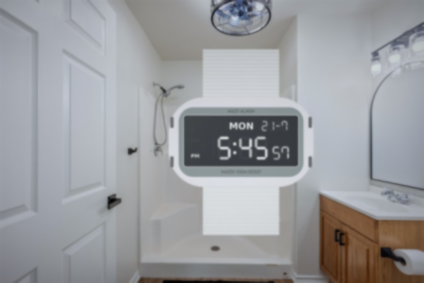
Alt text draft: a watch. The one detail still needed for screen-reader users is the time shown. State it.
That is 5:45:57
